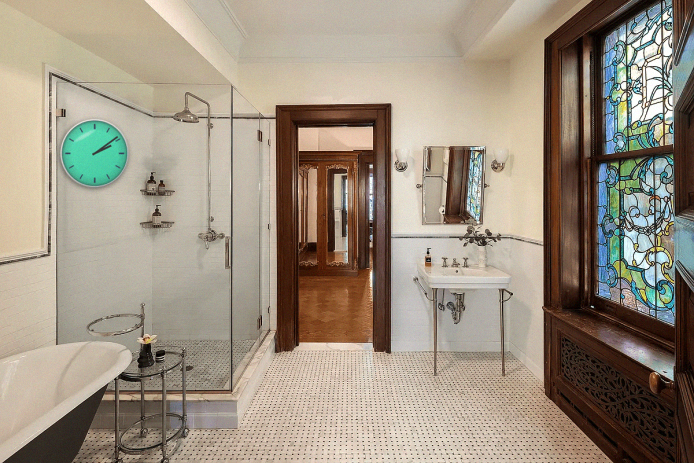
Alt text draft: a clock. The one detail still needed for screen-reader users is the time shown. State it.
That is 2:09
